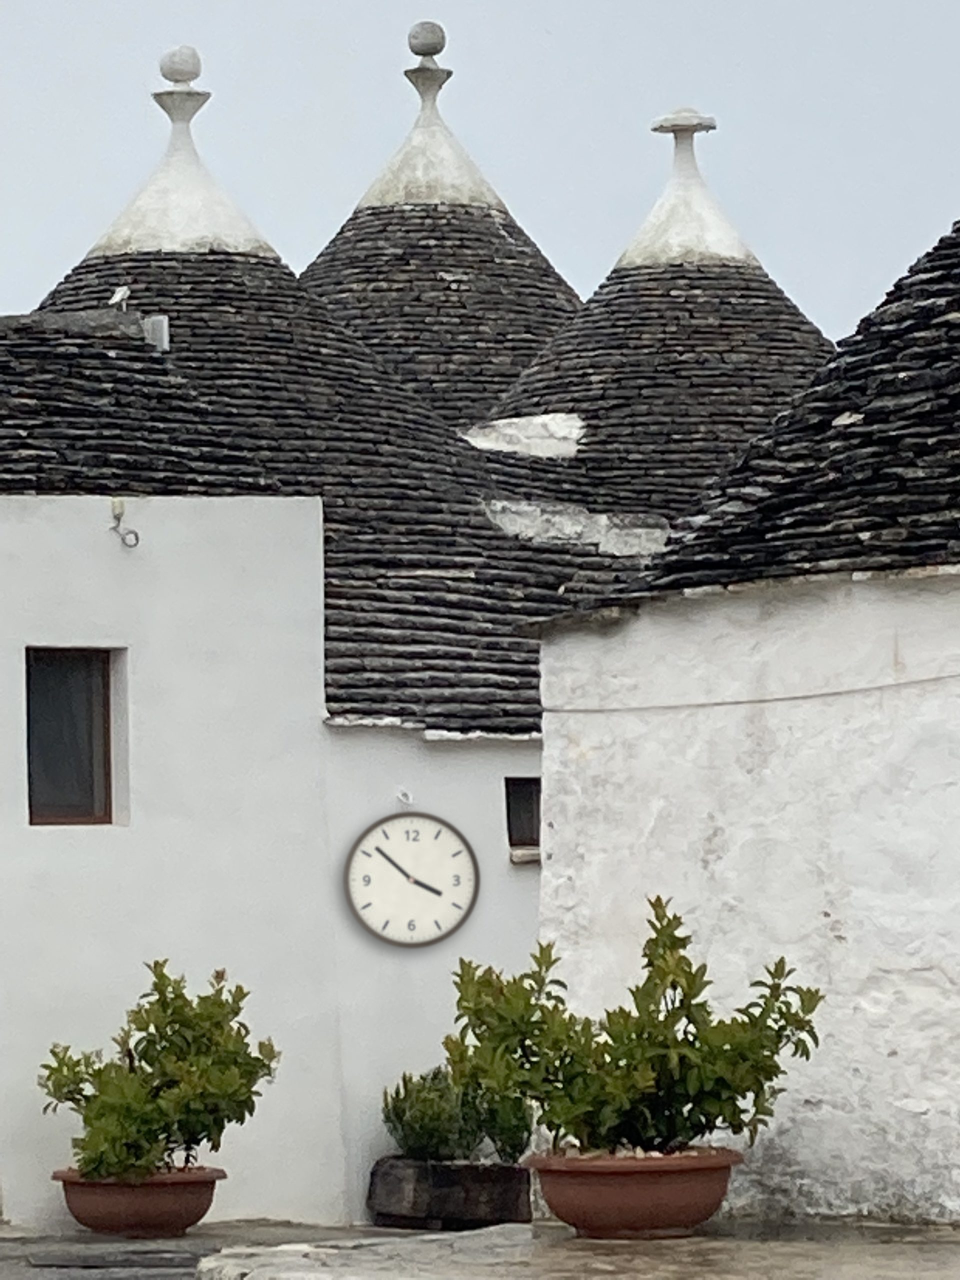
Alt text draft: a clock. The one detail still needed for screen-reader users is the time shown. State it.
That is 3:52
